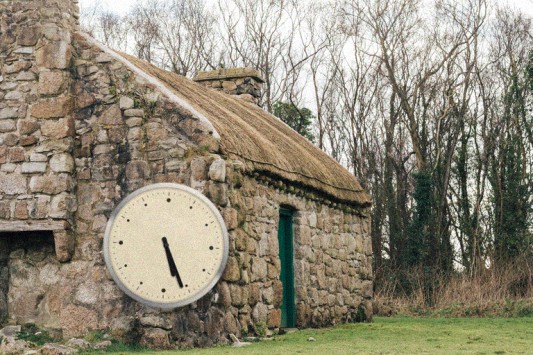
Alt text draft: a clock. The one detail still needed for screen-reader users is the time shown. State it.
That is 5:26
